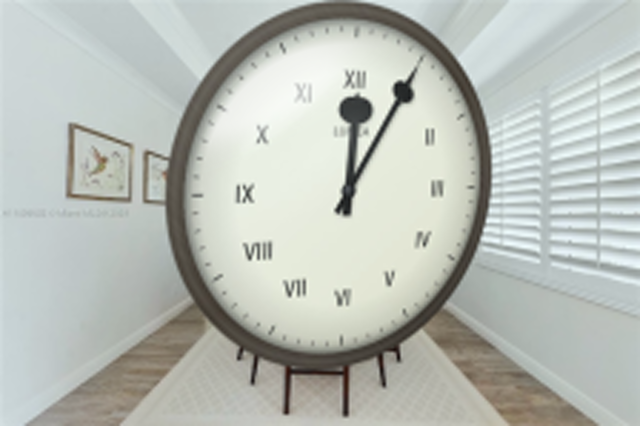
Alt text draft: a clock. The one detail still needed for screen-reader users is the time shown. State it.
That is 12:05
